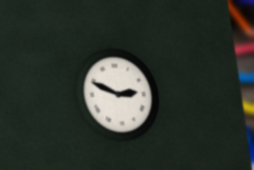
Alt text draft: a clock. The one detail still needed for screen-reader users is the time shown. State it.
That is 2:49
